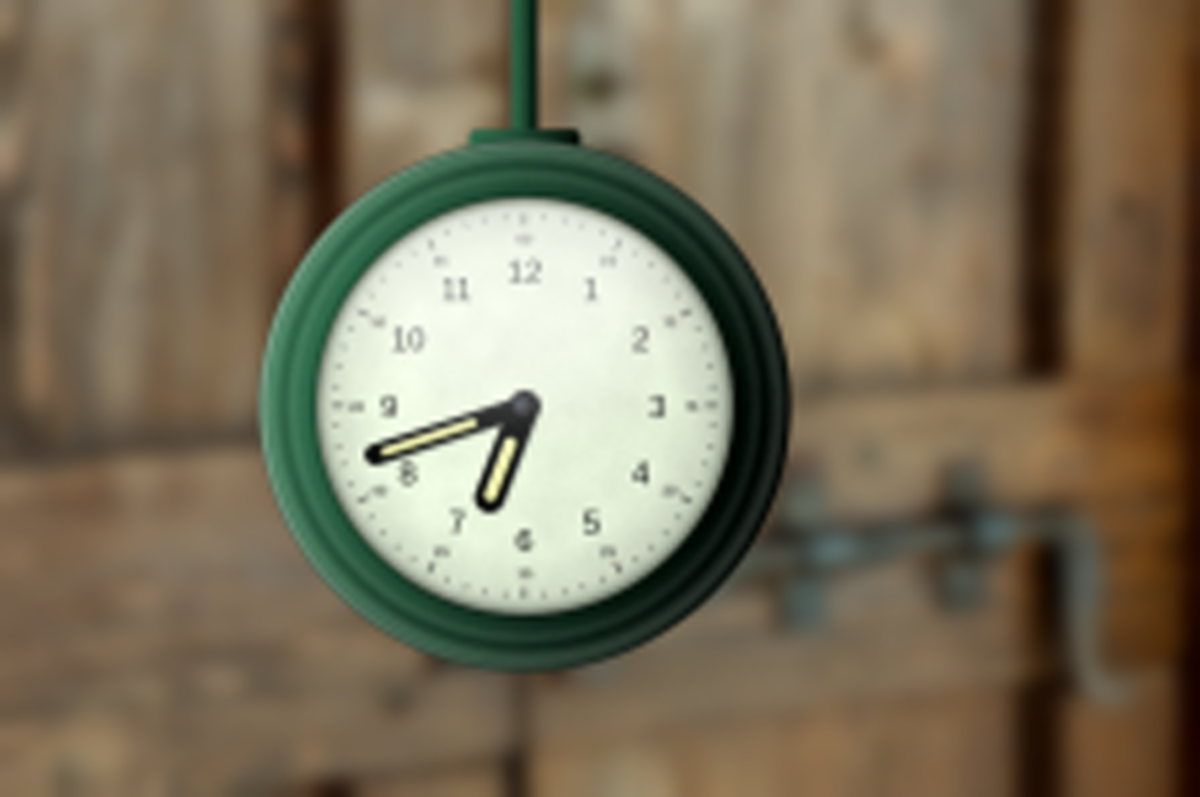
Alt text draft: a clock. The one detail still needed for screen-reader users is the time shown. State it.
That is 6:42
